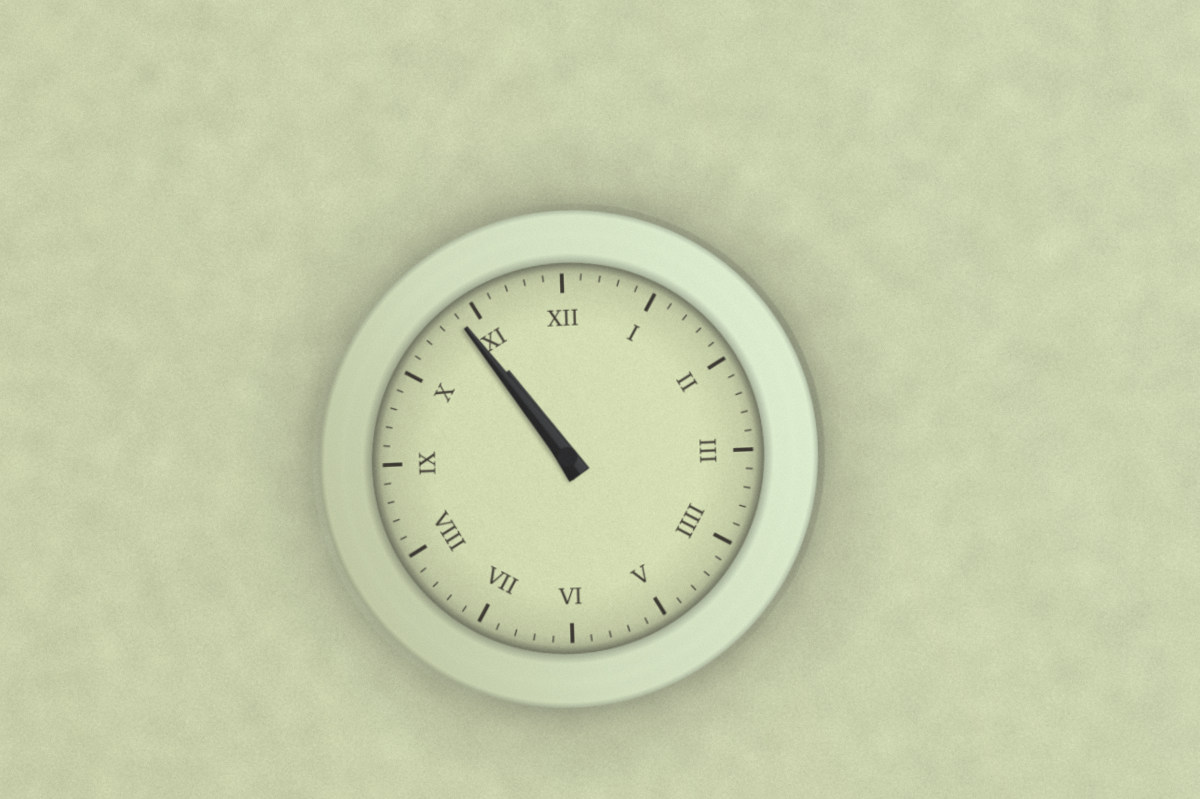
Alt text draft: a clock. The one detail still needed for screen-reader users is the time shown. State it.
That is 10:54
